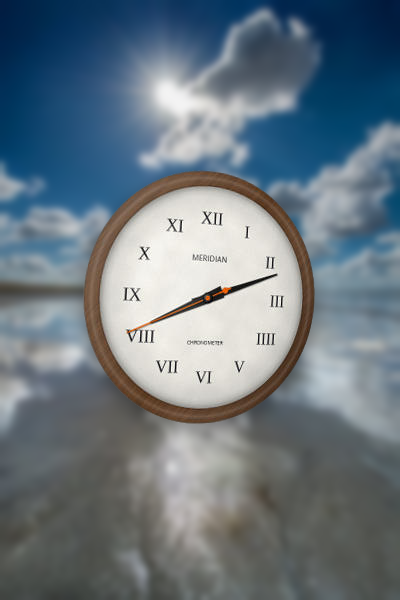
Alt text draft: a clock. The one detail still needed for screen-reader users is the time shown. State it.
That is 8:11:41
